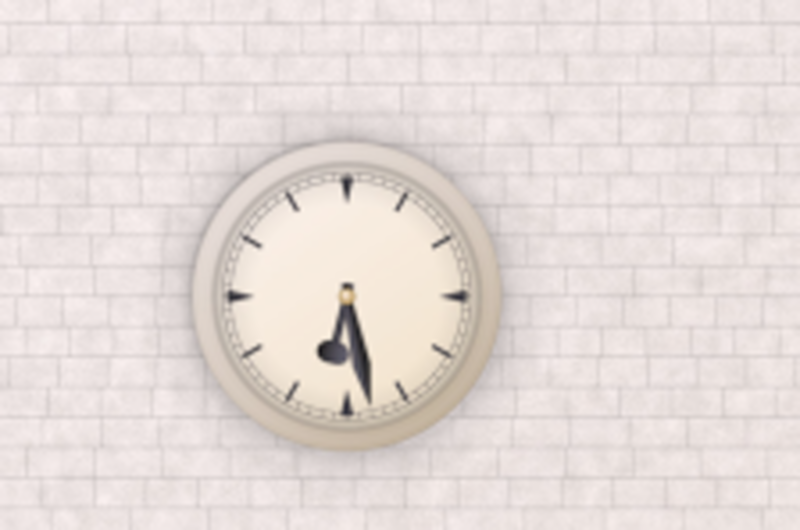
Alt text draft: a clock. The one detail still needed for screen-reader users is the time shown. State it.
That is 6:28
